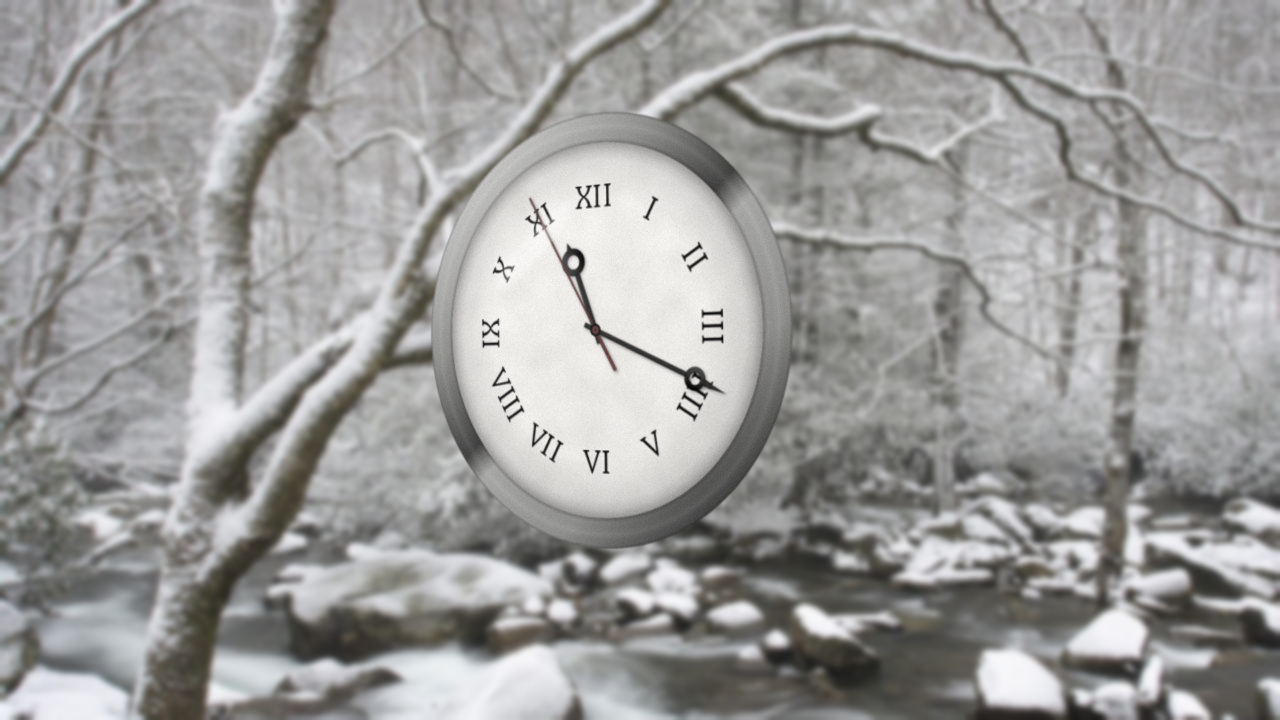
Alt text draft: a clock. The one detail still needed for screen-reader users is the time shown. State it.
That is 11:18:55
